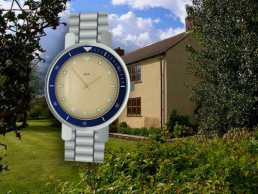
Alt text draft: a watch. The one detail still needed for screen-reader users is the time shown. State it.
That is 1:53
